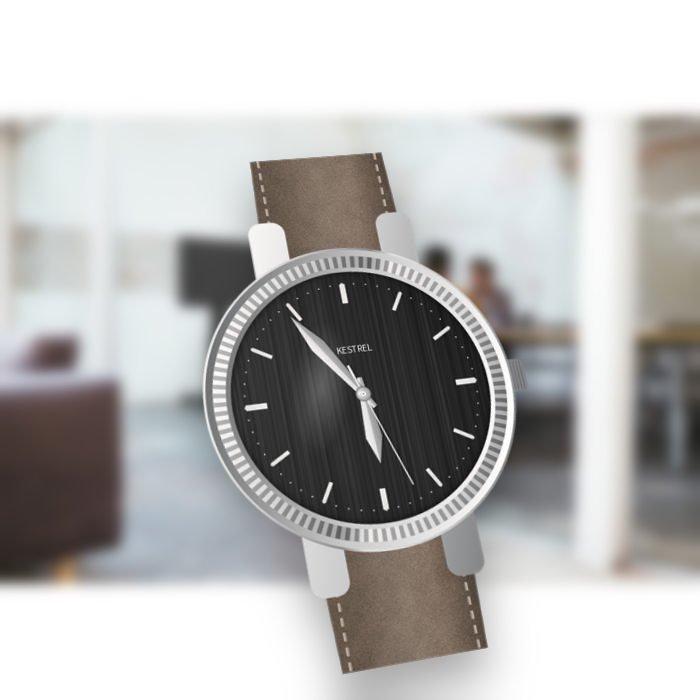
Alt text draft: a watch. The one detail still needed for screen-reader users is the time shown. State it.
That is 5:54:27
